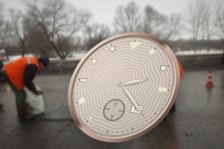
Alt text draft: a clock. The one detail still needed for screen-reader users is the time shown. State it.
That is 2:22
